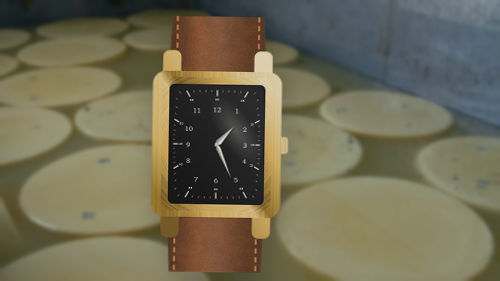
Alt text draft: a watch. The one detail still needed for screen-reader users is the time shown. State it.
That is 1:26
